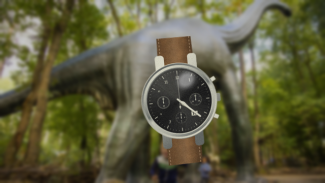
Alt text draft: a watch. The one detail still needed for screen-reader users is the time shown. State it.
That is 4:22
